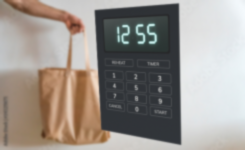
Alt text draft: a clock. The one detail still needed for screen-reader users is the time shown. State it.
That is 12:55
